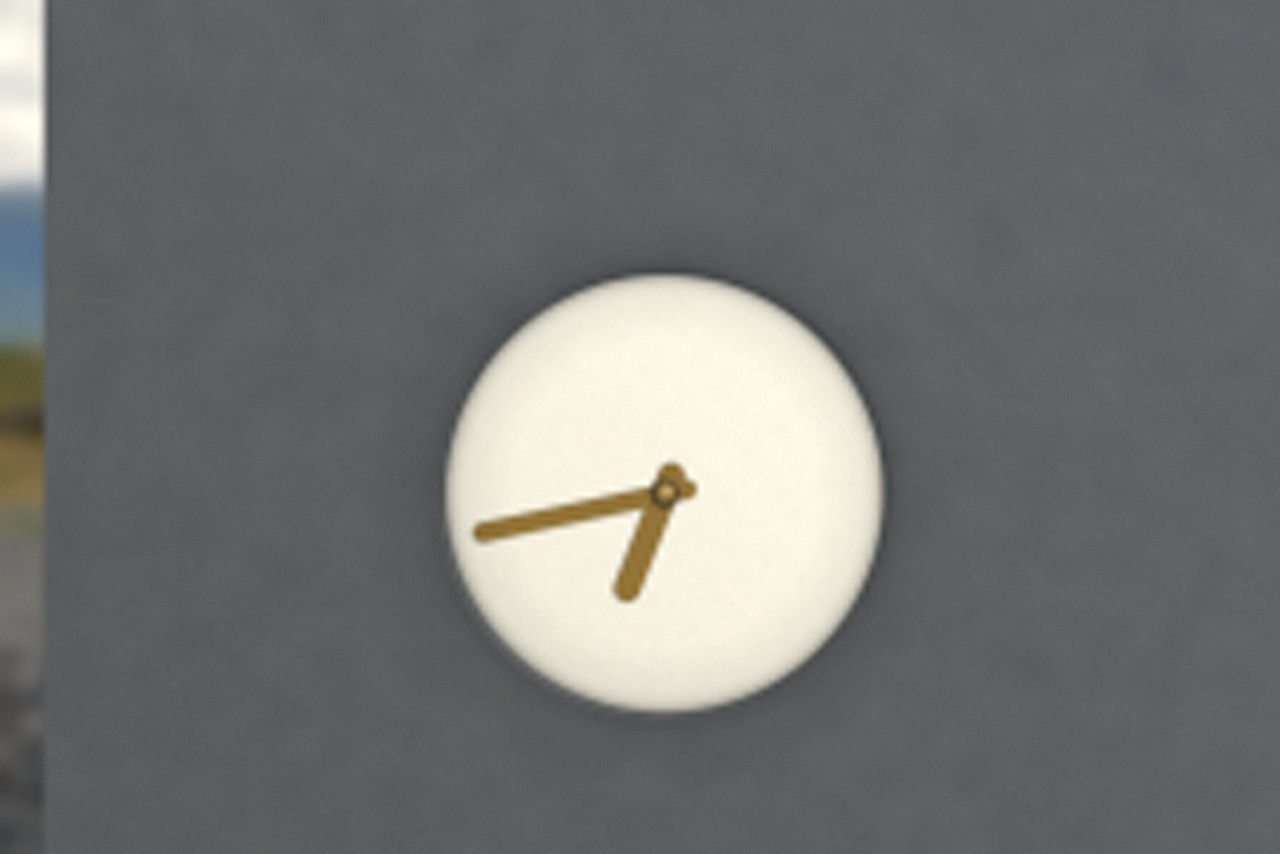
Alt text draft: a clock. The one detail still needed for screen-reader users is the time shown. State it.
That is 6:43
